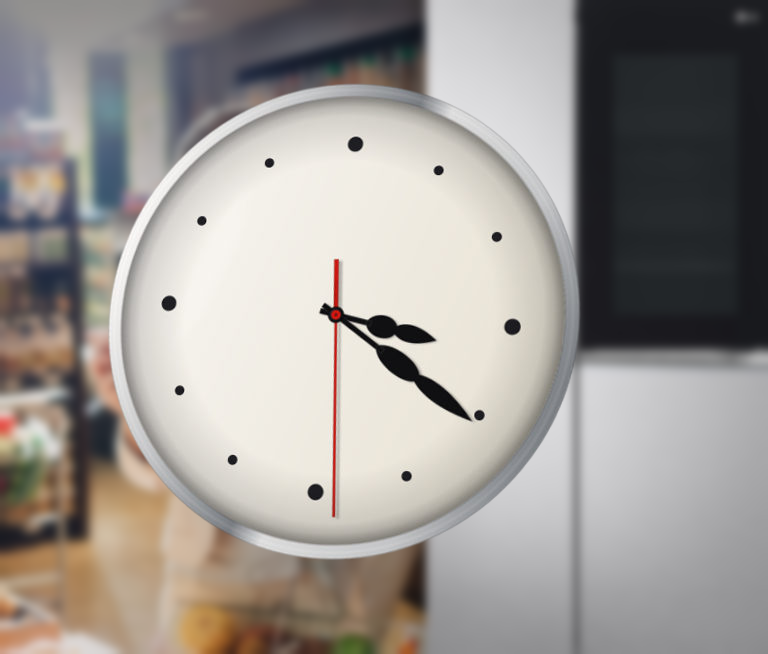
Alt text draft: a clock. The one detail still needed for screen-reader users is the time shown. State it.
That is 3:20:29
